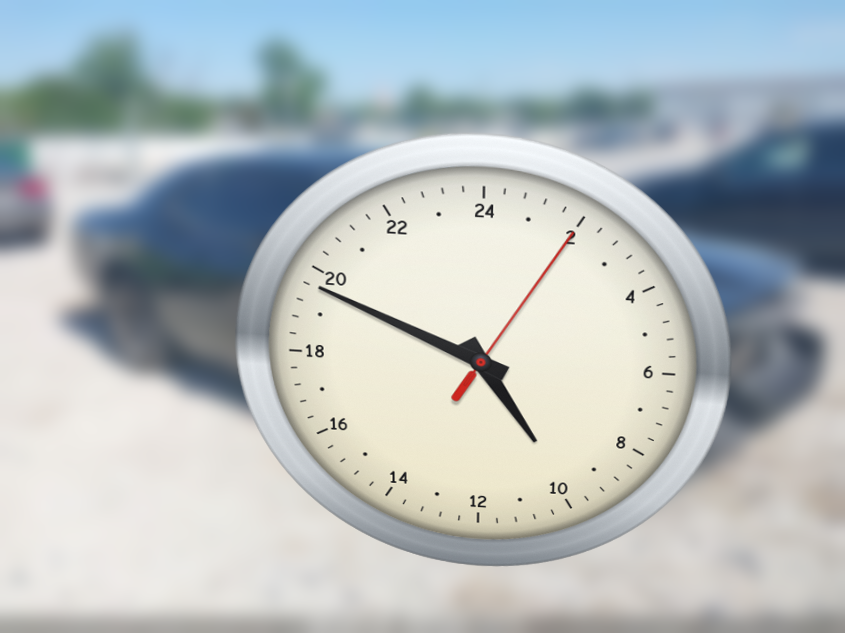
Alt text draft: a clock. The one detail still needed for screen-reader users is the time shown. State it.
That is 9:49:05
